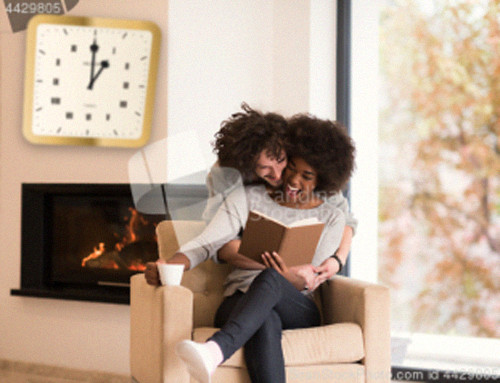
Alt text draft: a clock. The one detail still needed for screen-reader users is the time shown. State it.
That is 1:00
